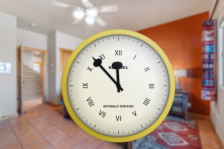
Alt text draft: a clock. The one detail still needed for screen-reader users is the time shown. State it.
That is 11:53
